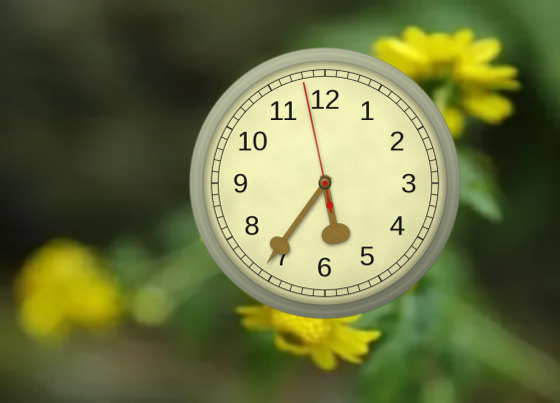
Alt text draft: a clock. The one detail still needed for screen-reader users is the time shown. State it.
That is 5:35:58
